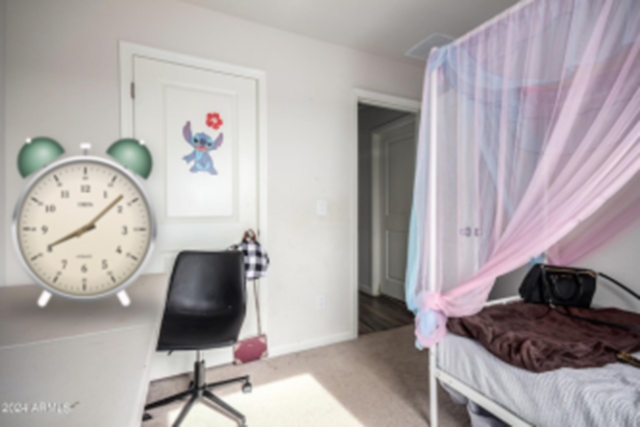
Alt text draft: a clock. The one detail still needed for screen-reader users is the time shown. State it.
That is 8:08
